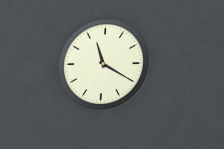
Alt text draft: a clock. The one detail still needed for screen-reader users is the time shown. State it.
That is 11:20
